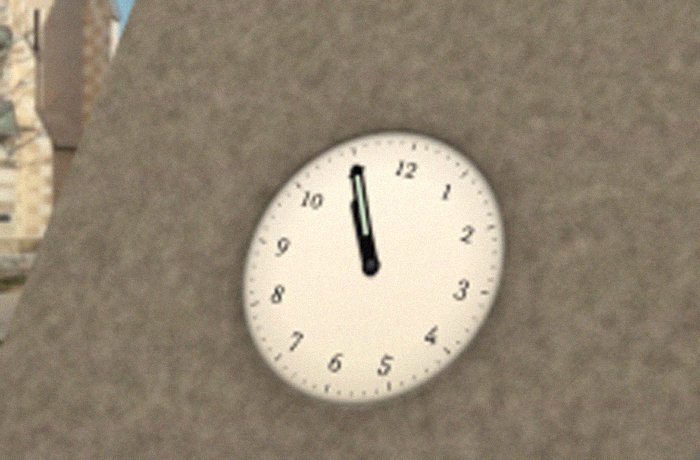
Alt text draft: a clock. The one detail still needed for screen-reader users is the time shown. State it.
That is 10:55
